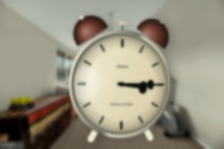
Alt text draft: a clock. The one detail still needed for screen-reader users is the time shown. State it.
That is 3:15
